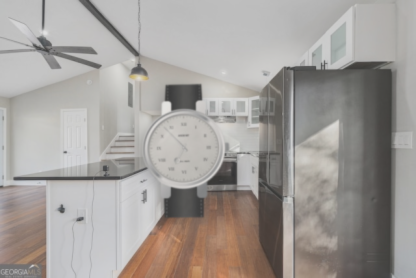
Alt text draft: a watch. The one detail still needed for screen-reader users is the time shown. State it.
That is 6:53
